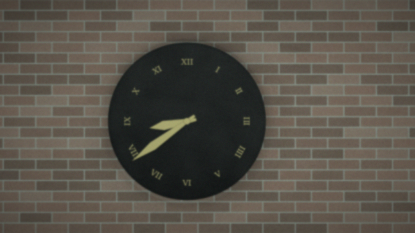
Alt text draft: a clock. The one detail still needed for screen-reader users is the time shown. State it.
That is 8:39
